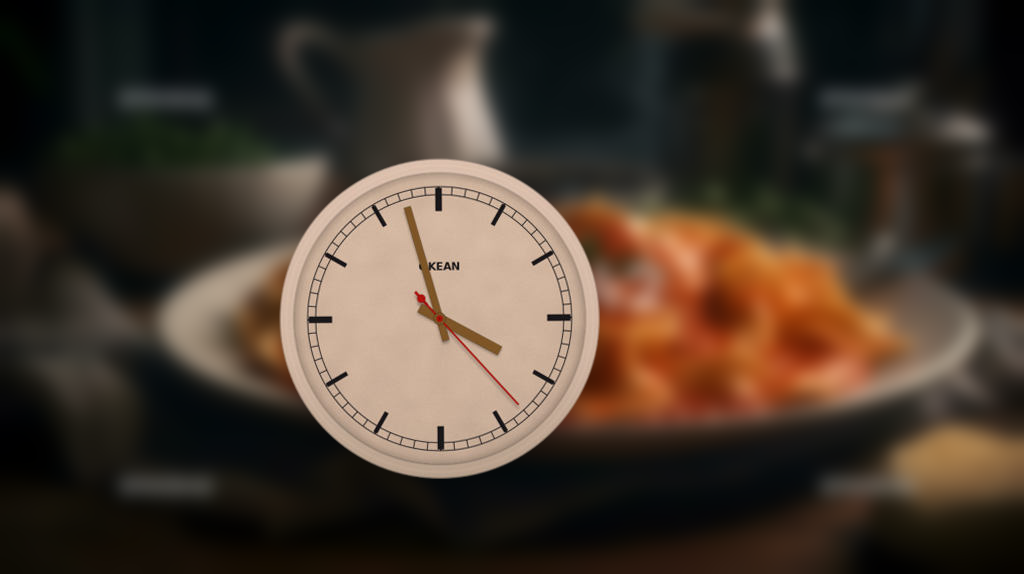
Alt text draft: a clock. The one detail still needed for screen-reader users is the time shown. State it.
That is 3:57:23
